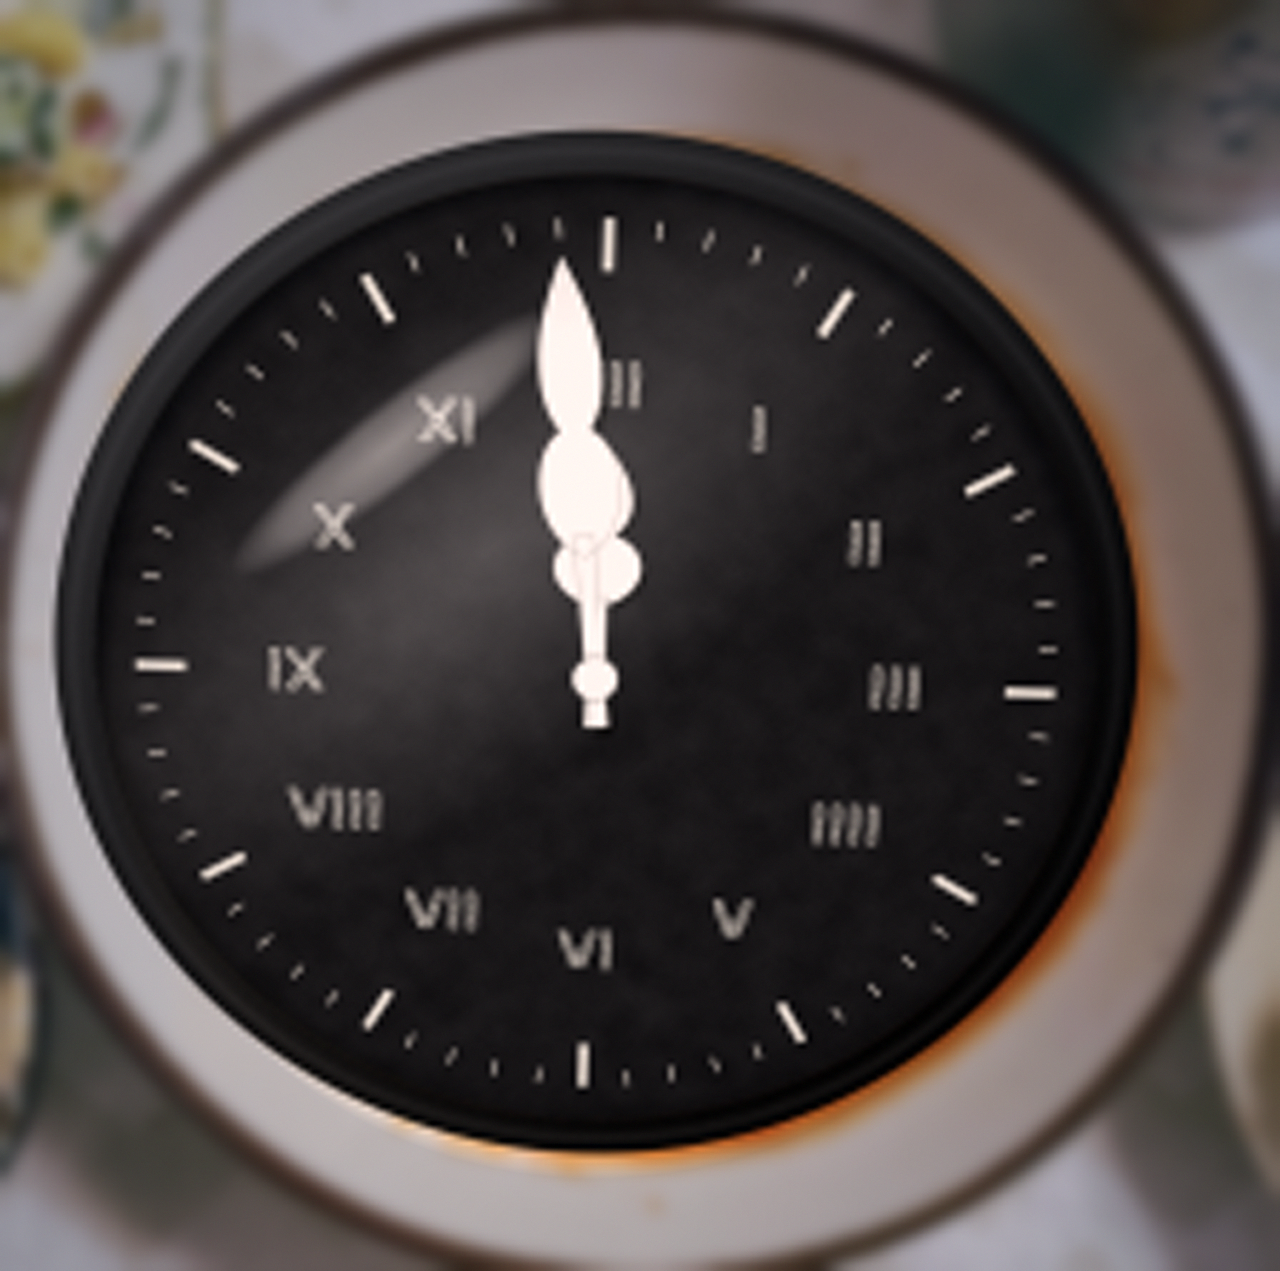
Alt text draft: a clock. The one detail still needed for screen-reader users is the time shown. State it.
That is 11:59
